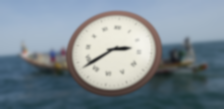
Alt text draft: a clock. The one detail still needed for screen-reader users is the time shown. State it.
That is 2:38
